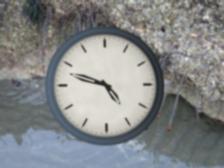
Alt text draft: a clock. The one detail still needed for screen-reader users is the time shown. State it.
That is 4:48
